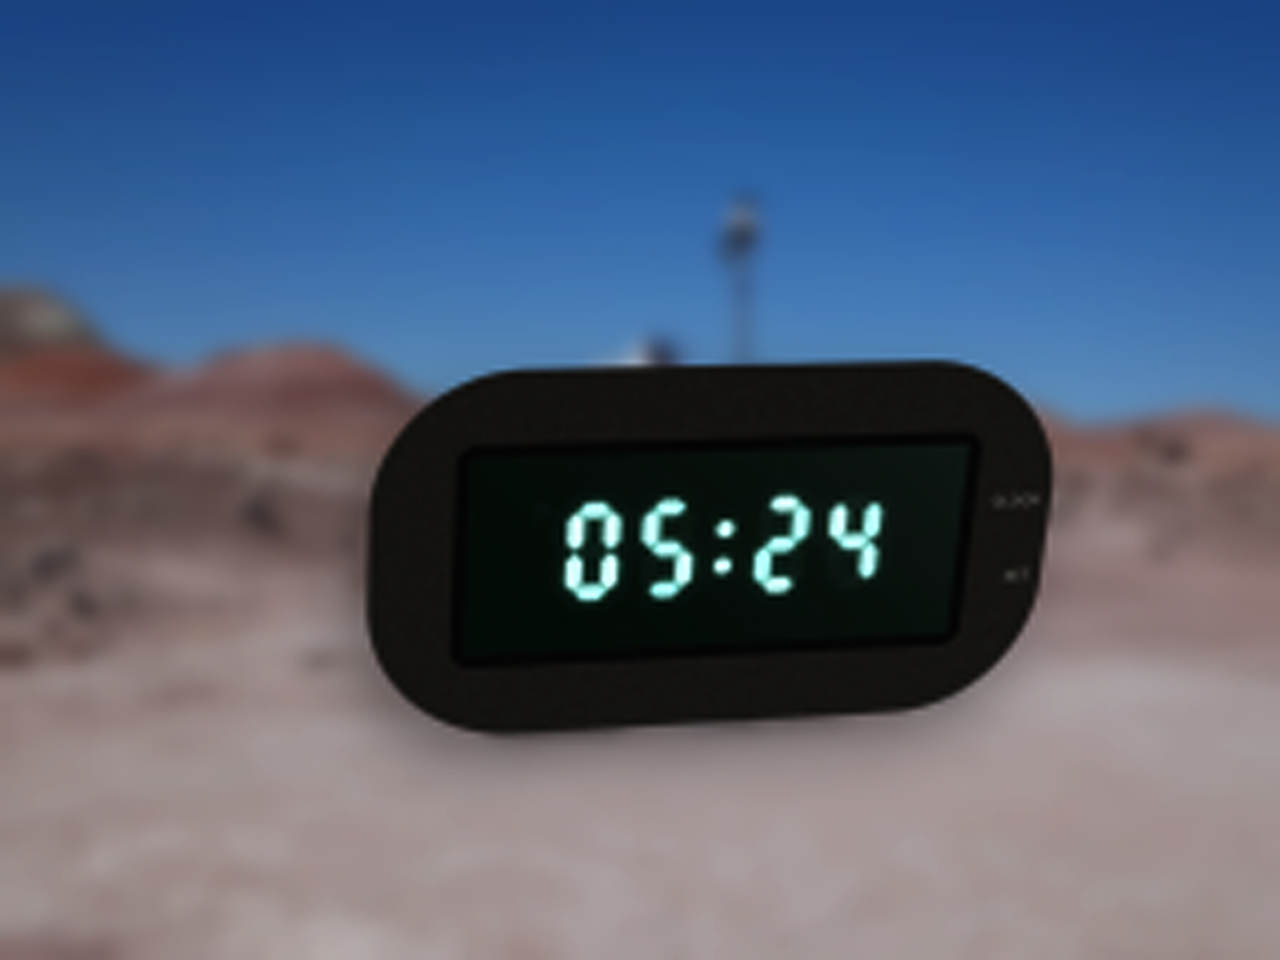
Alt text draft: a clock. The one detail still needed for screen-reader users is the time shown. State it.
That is 5:24
